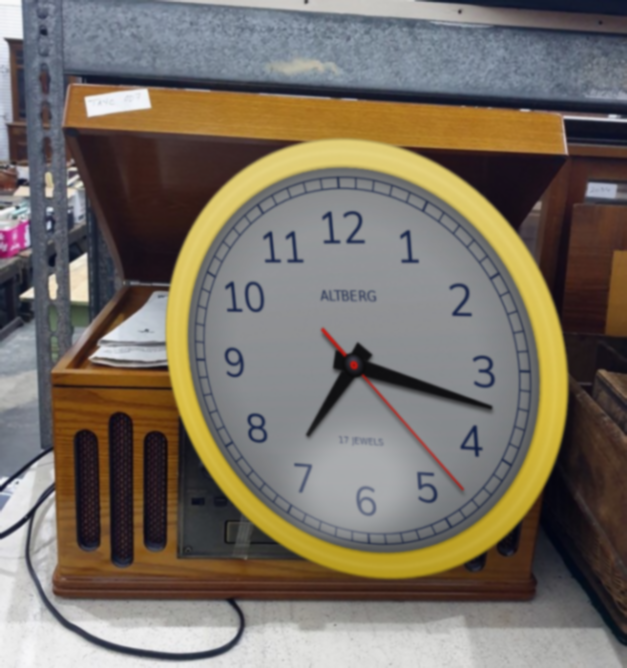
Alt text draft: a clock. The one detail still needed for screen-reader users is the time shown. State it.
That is 7:17:23
